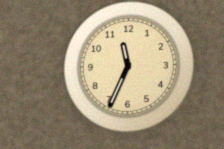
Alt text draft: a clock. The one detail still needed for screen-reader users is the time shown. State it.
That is 11:34
